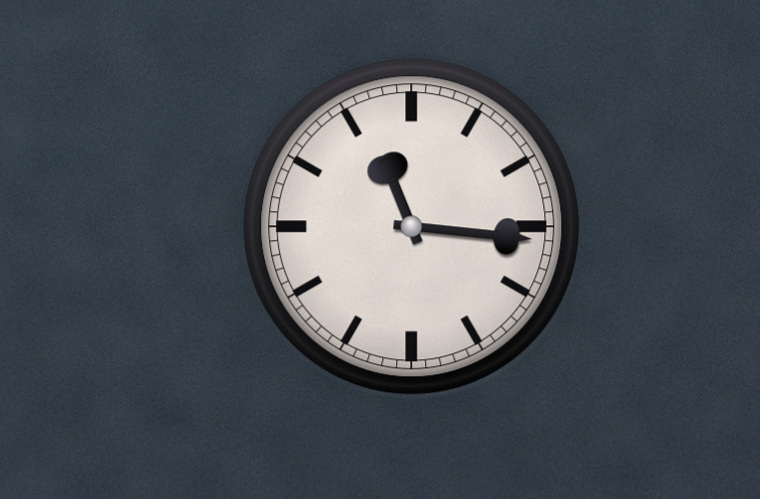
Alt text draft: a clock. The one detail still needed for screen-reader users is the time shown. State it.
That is 11:16
